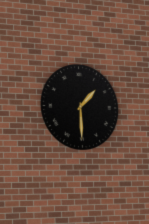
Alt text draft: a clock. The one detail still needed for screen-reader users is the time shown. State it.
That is 1:30
